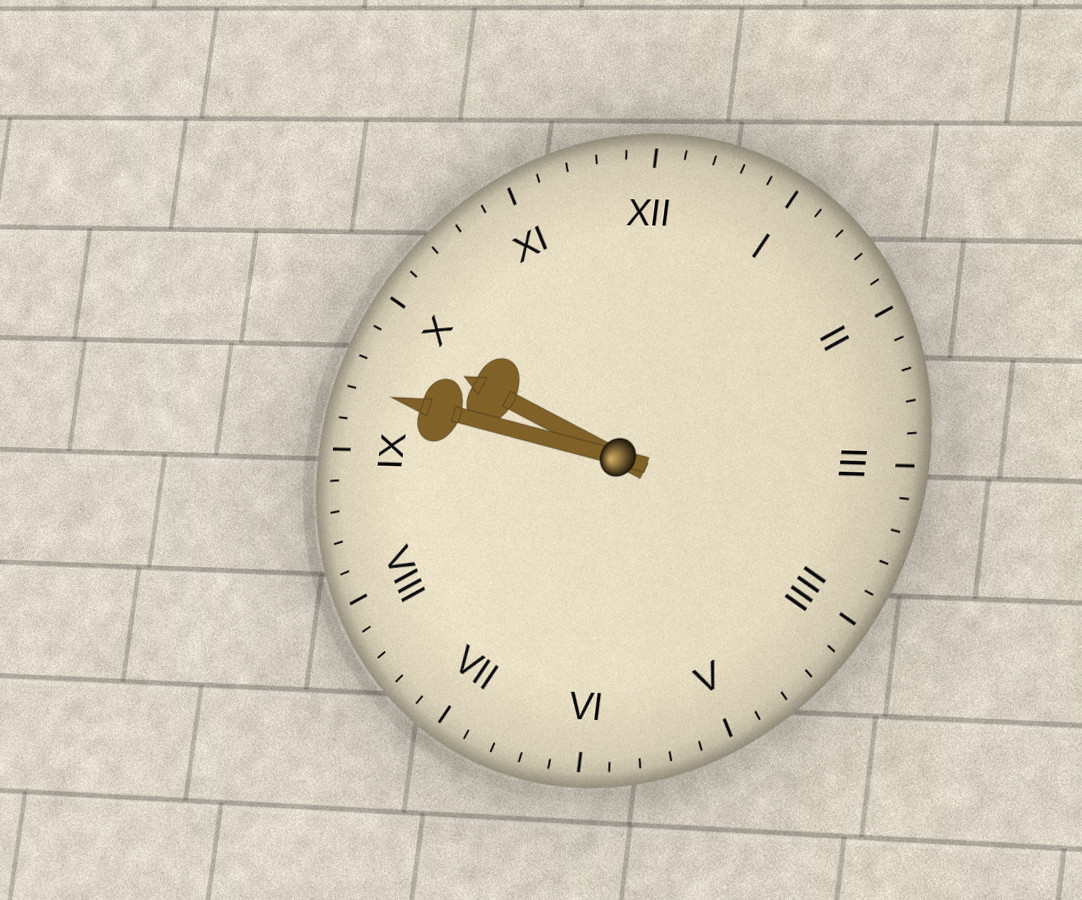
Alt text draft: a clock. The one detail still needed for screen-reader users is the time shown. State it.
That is 9:47
